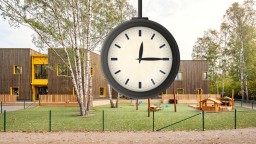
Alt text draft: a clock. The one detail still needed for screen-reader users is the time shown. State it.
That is 12:15
